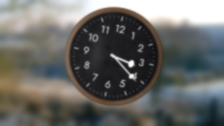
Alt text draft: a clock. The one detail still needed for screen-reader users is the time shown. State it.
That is 3:21
